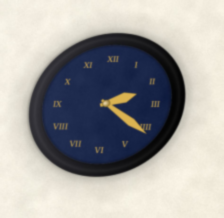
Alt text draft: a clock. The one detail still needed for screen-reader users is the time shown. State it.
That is 2:21
